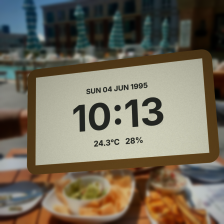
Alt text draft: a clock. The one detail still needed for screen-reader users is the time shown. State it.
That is 10:13
